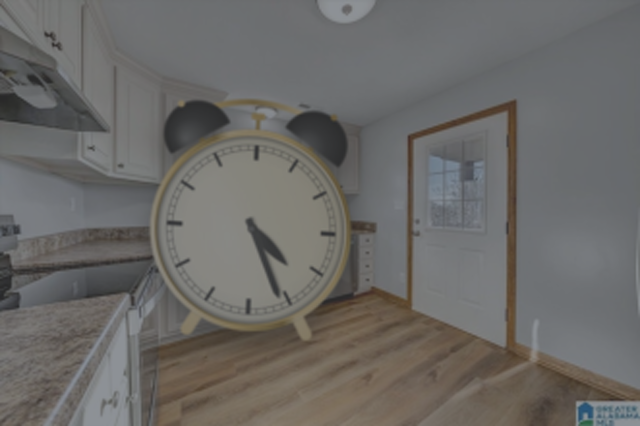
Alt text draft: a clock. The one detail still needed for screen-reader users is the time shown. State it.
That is 4:26
